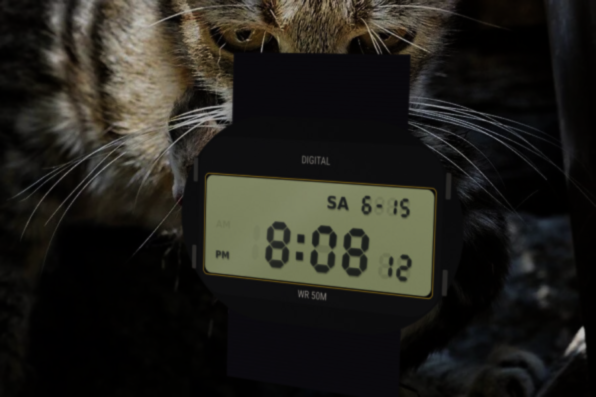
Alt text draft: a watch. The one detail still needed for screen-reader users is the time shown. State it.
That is 8:08:12
